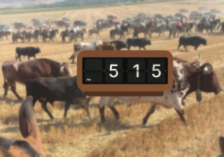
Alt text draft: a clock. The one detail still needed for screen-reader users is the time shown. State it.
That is 5:15
